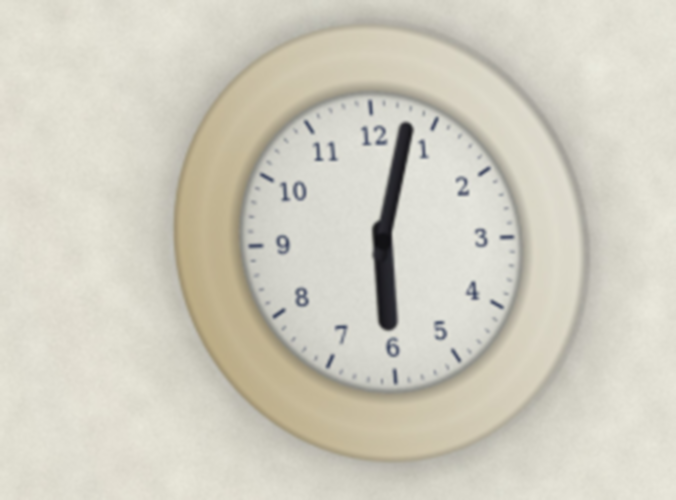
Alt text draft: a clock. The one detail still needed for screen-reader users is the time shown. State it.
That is 6:03
